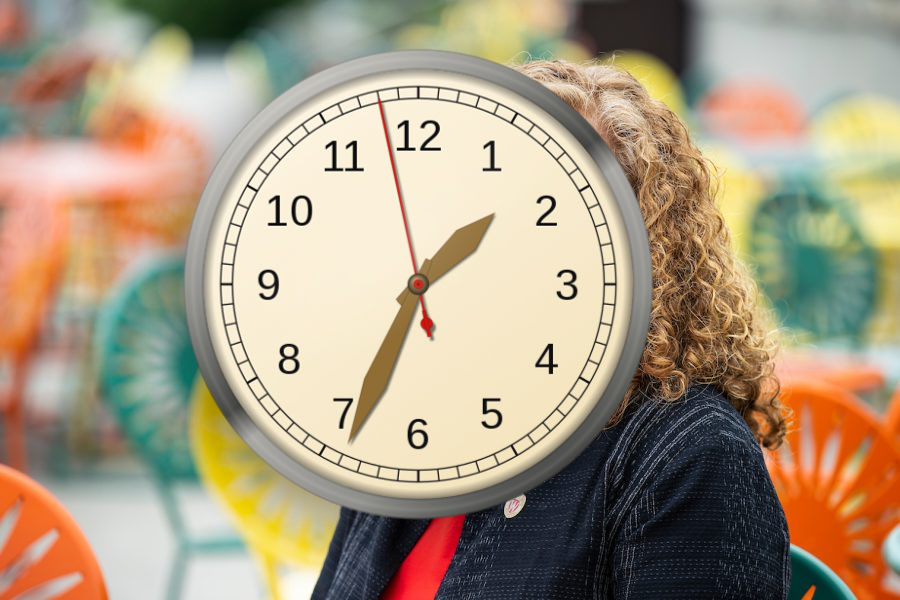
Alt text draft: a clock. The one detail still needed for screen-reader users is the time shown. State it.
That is 1:33:58
